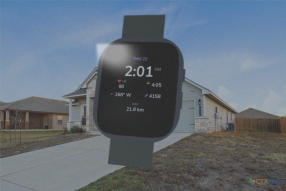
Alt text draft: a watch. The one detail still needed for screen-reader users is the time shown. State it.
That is 2:01
